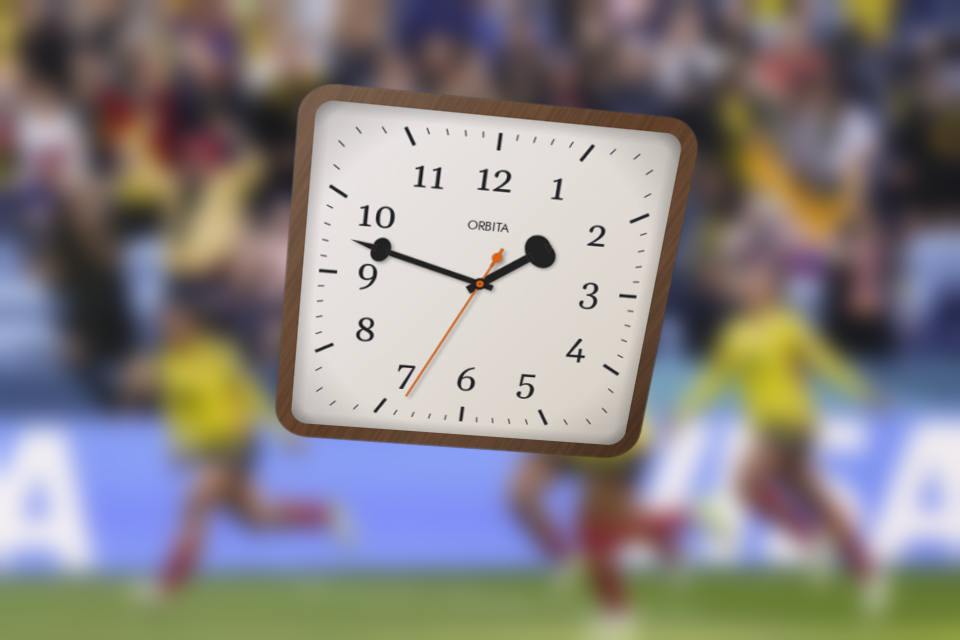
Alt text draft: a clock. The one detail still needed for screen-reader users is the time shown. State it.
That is 1:47:34
